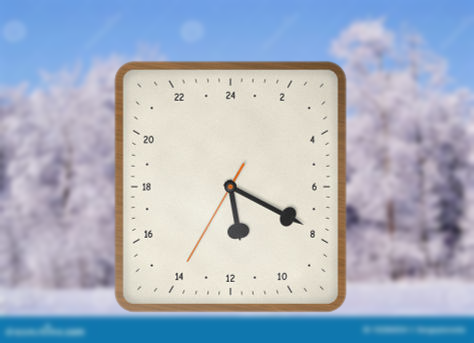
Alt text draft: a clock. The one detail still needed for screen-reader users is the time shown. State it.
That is 11:19:35
